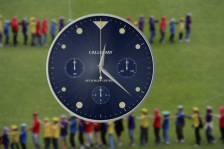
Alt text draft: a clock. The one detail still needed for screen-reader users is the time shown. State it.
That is 12:22
